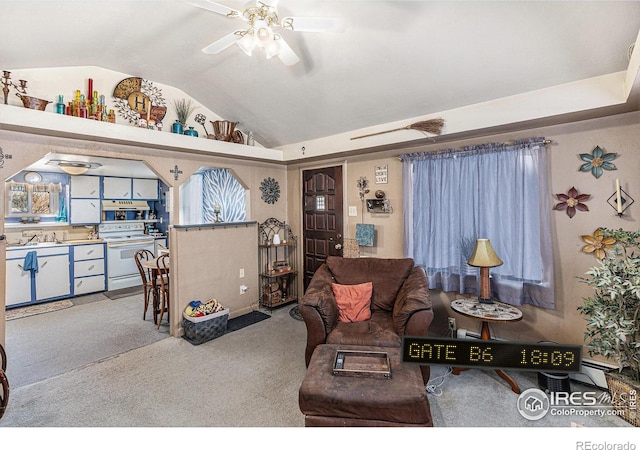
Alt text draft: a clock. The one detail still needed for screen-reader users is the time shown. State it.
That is 18:09
